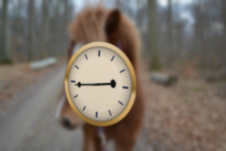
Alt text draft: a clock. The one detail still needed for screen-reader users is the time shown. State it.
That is 2:44
